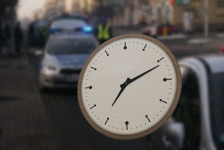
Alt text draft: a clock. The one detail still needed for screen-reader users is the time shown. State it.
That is 7:11
